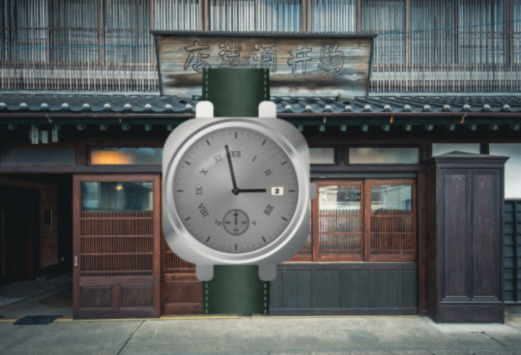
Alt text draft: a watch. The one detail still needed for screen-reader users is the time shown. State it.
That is 2:58
